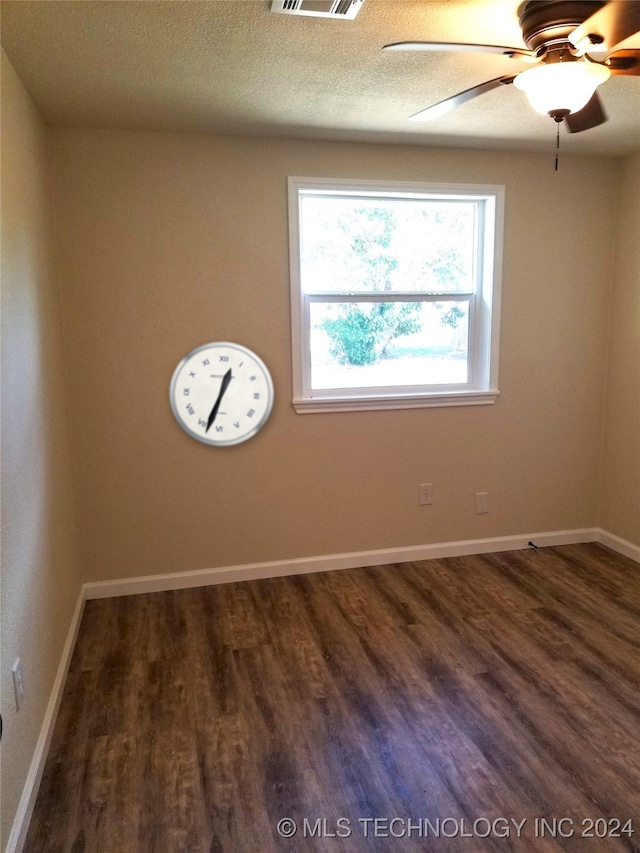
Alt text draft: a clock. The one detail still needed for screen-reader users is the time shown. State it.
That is 12:33
